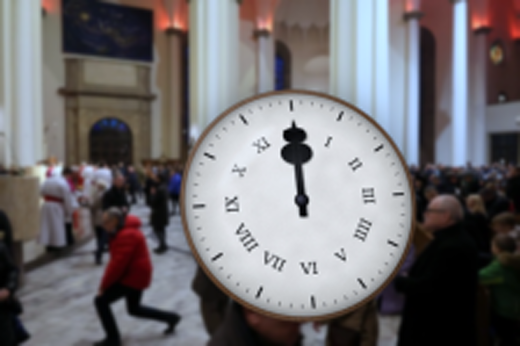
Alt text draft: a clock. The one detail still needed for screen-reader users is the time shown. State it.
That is 12:00
